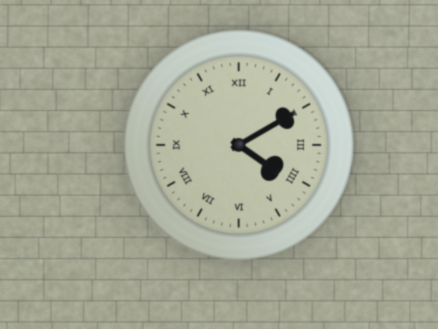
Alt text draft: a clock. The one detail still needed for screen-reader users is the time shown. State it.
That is 4:10
